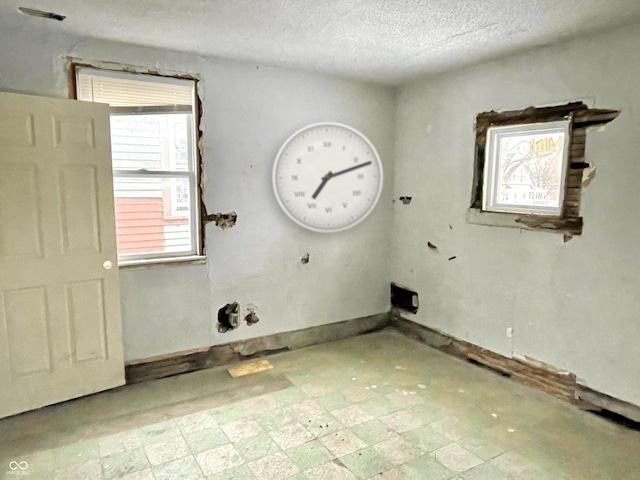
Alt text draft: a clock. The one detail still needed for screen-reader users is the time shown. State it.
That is 7:12
